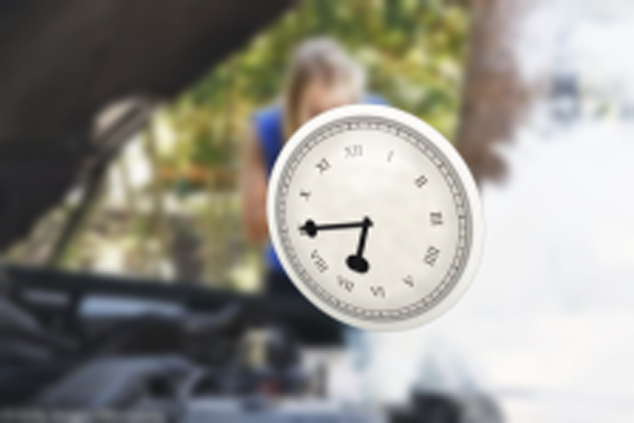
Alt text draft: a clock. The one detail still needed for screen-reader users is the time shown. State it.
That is 6:45
